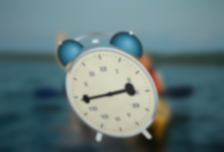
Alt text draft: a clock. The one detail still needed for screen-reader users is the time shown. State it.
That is 2:44
